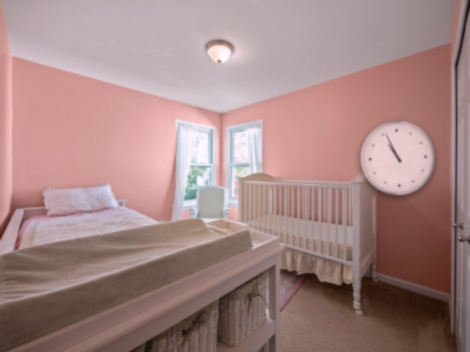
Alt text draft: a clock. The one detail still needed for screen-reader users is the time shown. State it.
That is 10:56
